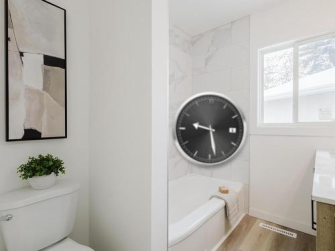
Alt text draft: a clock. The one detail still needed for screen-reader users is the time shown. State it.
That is 9:28
